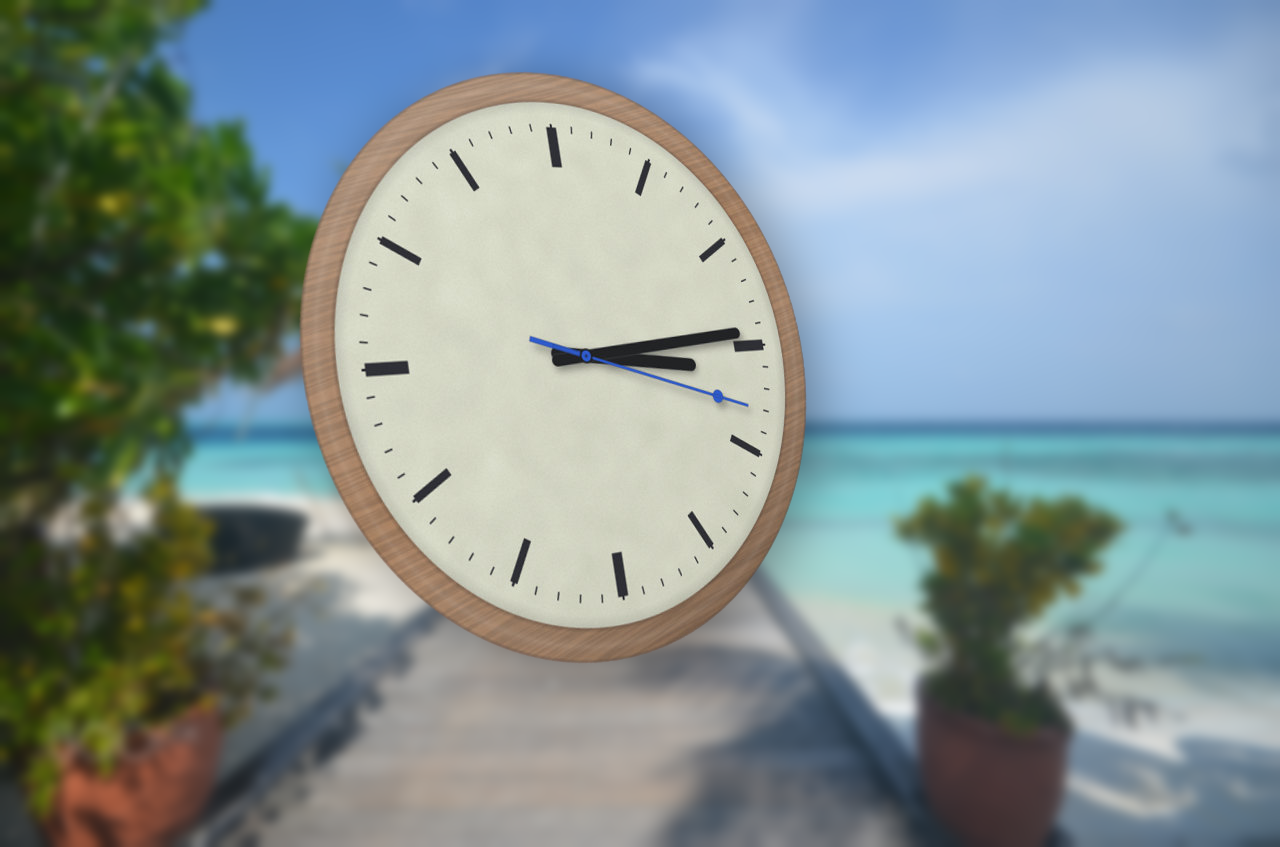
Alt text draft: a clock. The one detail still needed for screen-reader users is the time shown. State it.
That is 3:14:18
